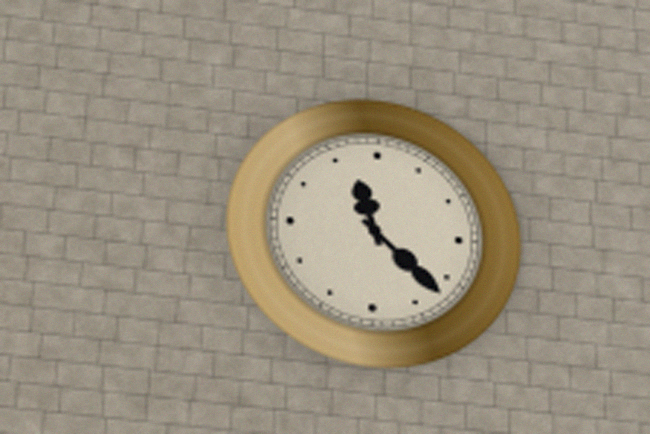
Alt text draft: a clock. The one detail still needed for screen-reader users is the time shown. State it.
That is 11:22
